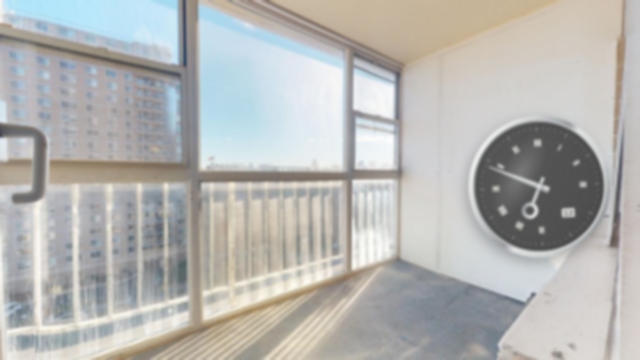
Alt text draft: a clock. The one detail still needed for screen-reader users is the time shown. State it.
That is 6:49
